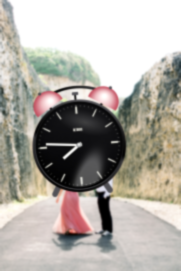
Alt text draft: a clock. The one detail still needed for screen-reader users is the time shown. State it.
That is 7:46
